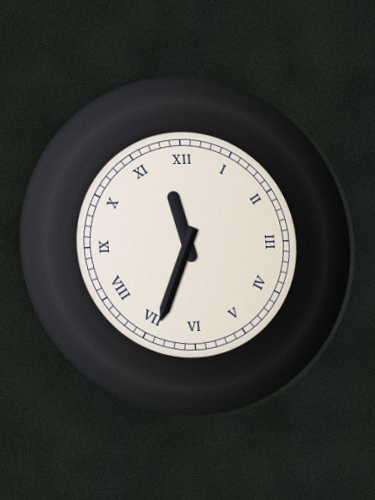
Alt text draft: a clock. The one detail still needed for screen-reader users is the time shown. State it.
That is 11:34
